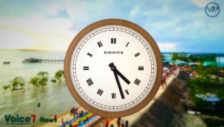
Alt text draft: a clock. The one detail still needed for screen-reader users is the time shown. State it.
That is 4:27
